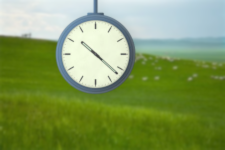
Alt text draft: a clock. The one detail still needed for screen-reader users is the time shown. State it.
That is 10:22
